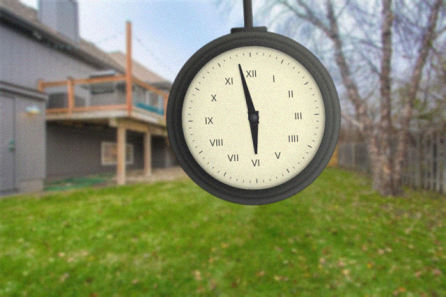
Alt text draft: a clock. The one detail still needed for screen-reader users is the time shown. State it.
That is 5:58
